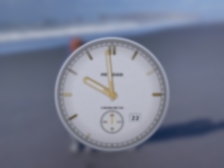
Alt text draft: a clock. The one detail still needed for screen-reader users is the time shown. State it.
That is 9:59
